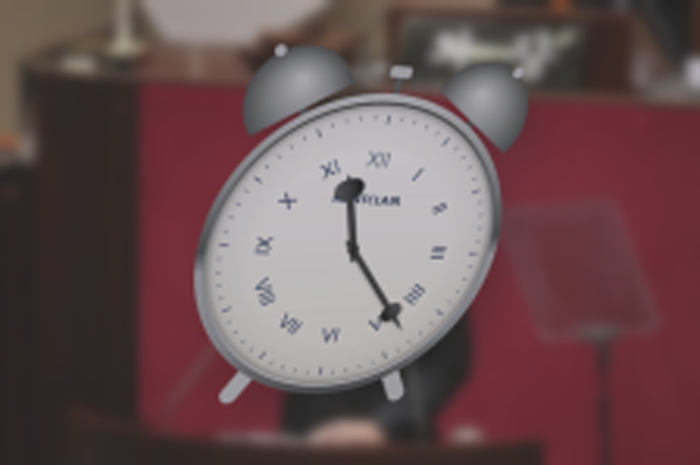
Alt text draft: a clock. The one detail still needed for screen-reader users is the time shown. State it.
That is 11:23
